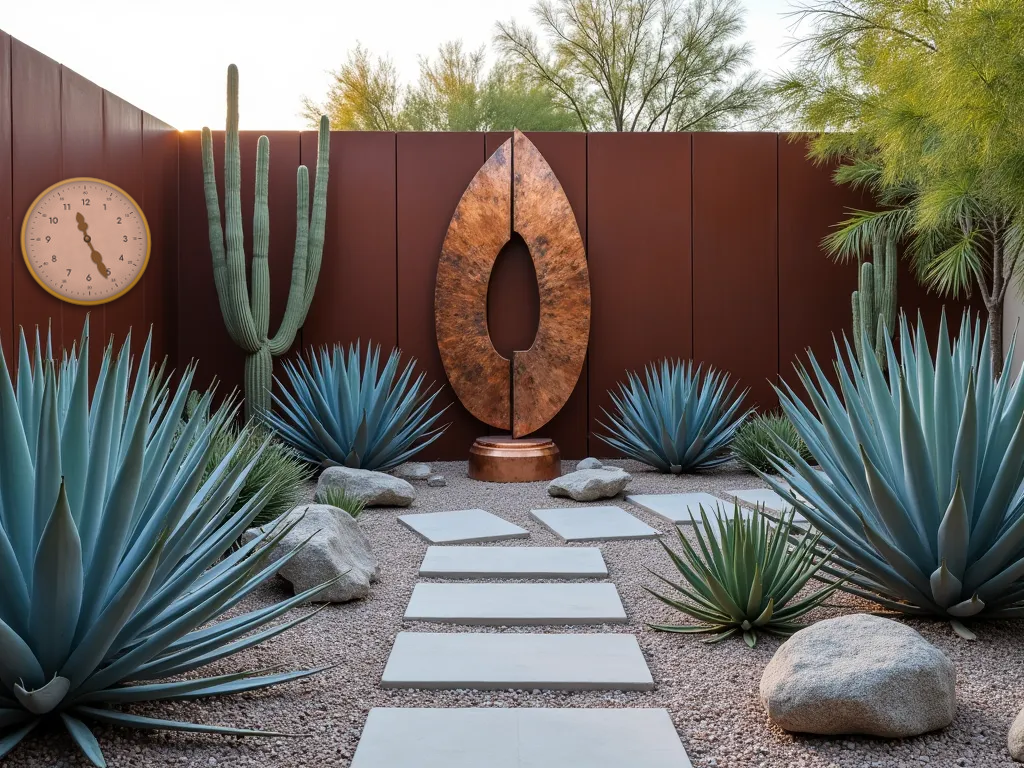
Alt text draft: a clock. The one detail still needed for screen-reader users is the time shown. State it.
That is 11:26
